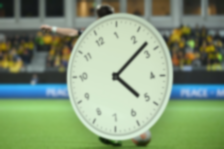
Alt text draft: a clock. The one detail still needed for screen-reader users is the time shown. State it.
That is 5:13
